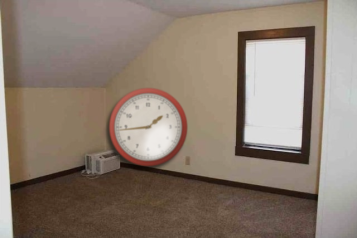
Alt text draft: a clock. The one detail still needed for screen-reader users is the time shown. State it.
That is 1:44
